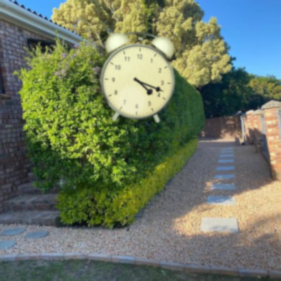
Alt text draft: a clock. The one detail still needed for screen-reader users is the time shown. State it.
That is 4:18
